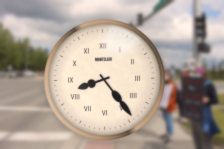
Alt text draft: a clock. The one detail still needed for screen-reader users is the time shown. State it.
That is 8:24
